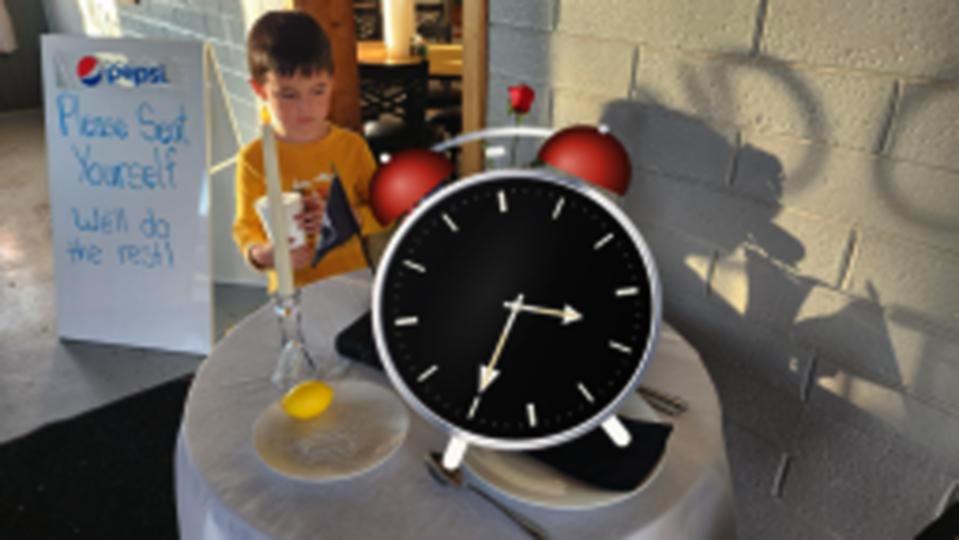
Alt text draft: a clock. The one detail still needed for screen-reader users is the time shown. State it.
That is 3:35
